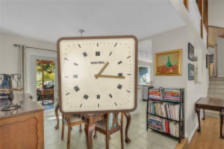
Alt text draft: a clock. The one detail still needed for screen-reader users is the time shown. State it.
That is 1:16
